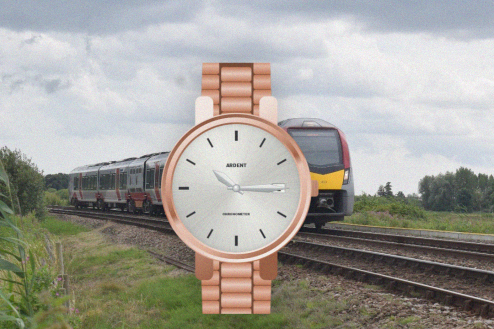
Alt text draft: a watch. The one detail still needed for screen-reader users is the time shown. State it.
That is 10:15
